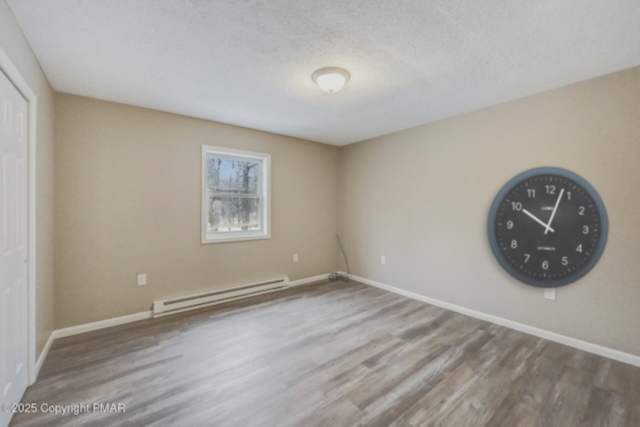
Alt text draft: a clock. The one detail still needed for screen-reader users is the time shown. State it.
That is 10:03
